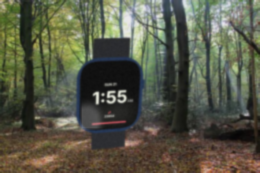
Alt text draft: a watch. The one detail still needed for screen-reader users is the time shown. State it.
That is 1:55
